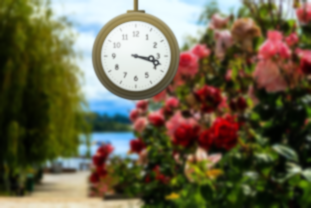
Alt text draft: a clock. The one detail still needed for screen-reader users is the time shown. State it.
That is 3:18
